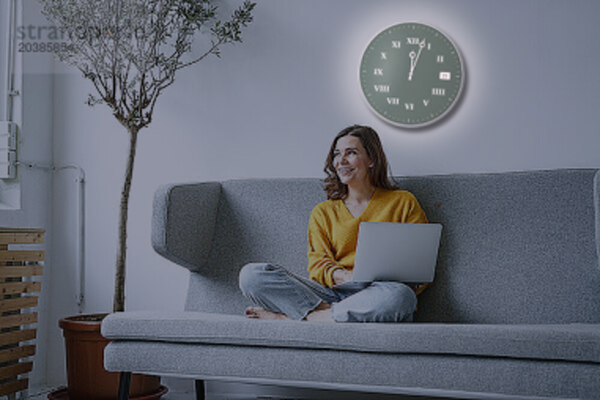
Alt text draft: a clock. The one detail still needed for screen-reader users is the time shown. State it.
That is 12:03
